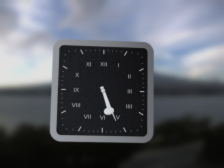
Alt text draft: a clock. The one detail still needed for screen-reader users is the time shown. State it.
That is 5:26
